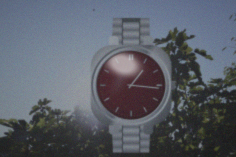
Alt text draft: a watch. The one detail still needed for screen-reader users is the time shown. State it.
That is 1:16
